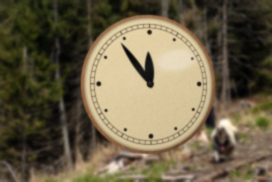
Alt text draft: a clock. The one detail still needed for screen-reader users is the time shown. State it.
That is 11:54
